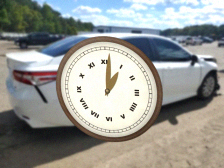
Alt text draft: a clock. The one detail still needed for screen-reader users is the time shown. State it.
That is 1:01
